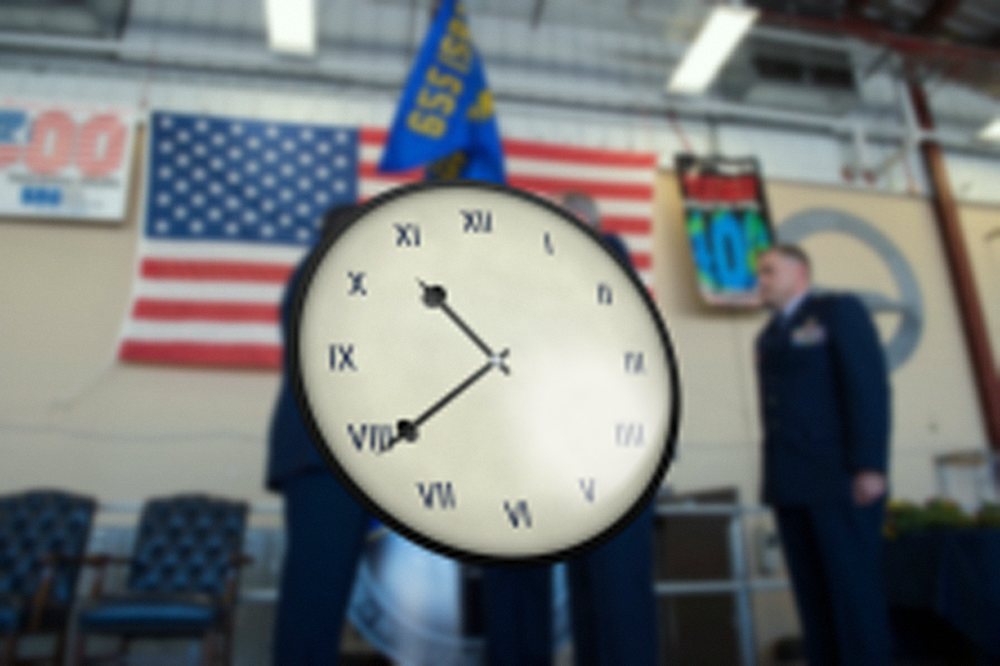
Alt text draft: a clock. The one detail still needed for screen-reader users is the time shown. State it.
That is 10:39
